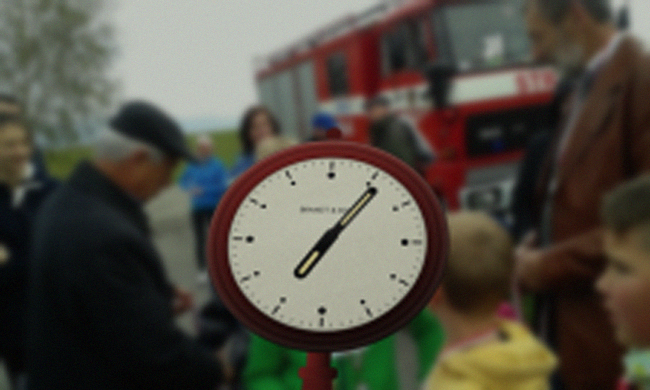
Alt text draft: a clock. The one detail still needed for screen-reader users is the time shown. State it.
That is 7:06
